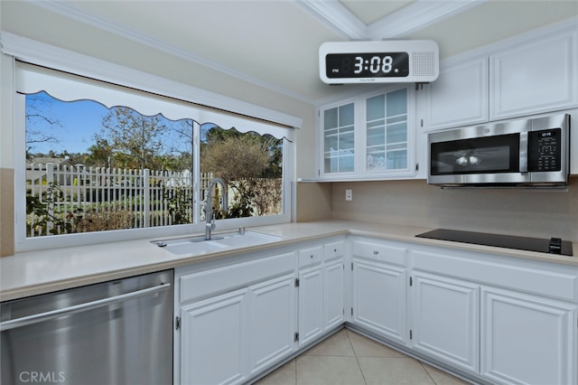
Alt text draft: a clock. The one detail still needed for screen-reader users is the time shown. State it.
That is 3:08
